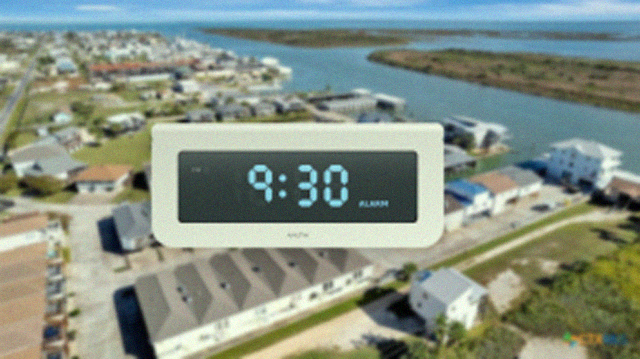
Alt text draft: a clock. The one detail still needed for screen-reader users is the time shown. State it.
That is 9:30
